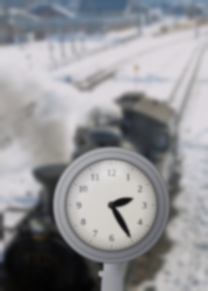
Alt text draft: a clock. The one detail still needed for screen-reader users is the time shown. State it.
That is 2:25
